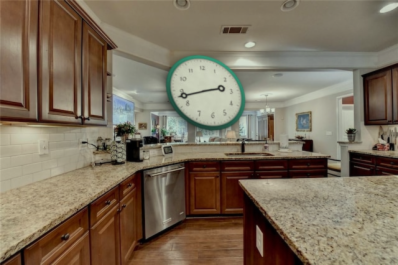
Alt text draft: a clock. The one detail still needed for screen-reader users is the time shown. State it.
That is 2:43
